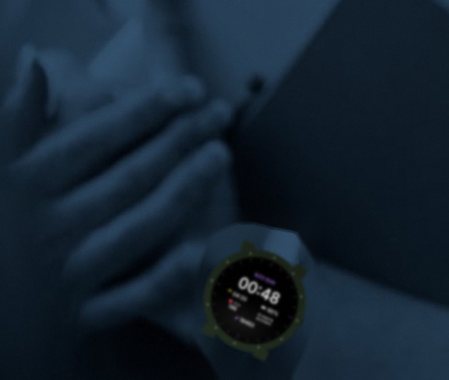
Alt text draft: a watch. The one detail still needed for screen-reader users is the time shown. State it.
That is 0:48
